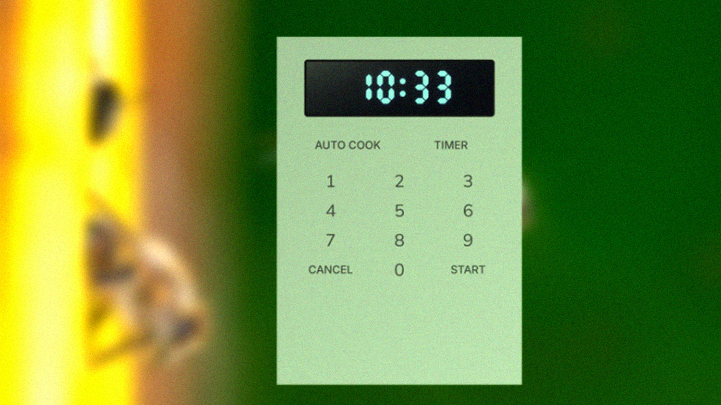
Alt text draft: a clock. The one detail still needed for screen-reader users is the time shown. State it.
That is 10:33
